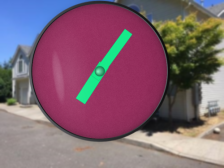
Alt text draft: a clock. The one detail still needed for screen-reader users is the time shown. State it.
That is 7:06
